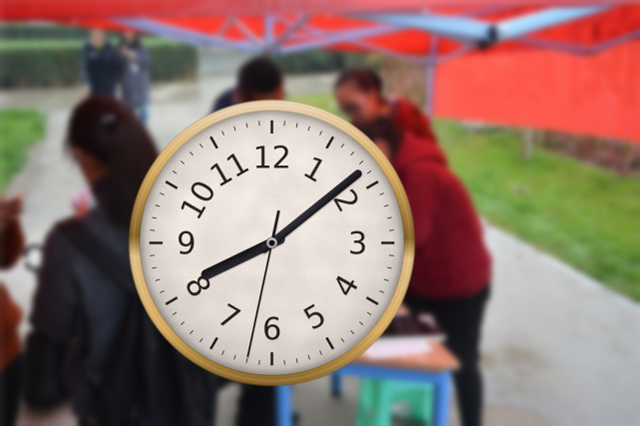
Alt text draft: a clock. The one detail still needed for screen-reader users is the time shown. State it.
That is 8:08:32
